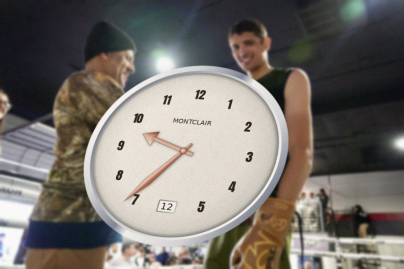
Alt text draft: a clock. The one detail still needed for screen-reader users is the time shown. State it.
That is 9:36
